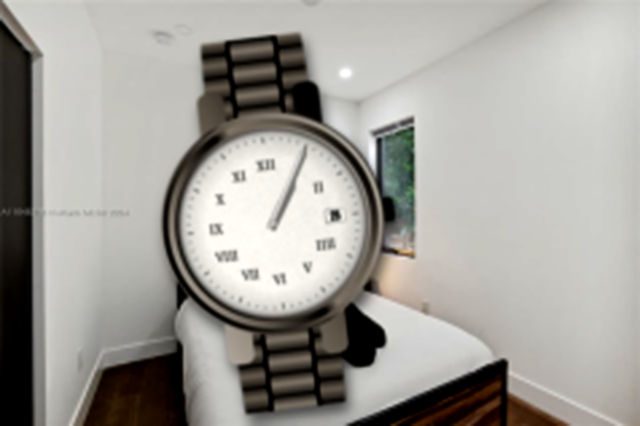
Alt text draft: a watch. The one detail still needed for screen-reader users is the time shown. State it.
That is 1:05
